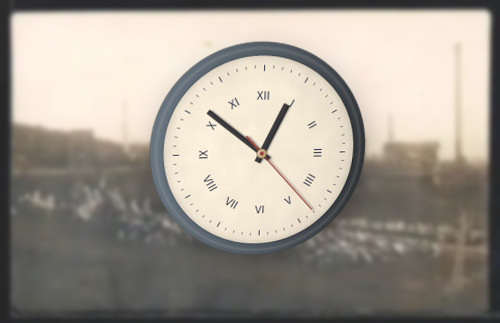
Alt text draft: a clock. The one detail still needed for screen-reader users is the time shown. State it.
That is 12:51:23
